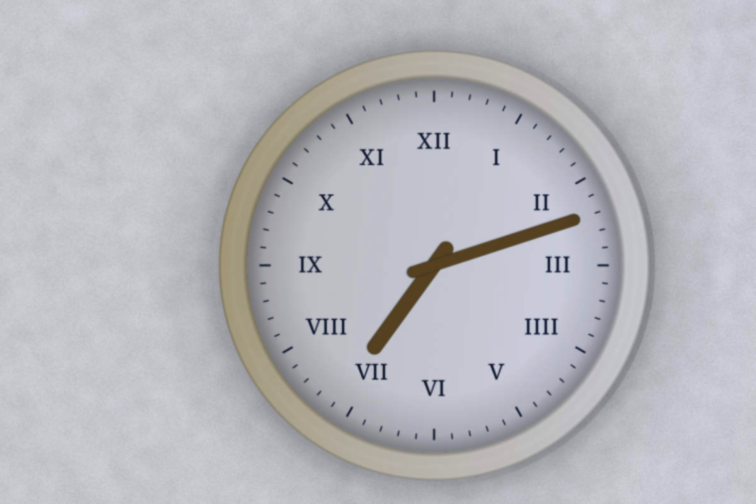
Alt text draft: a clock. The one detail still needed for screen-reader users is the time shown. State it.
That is 7:12
